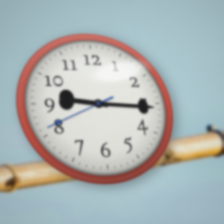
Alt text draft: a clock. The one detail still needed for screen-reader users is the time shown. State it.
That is 9:15:41
